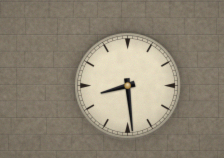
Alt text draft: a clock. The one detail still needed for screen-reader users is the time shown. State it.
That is 8:29
